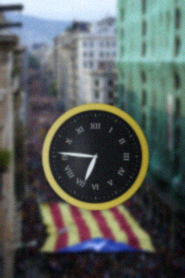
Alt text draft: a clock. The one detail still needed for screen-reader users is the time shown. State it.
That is 6:46
